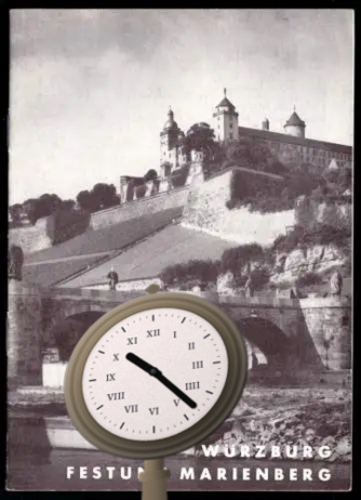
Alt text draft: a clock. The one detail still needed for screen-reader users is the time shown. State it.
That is 10:23
